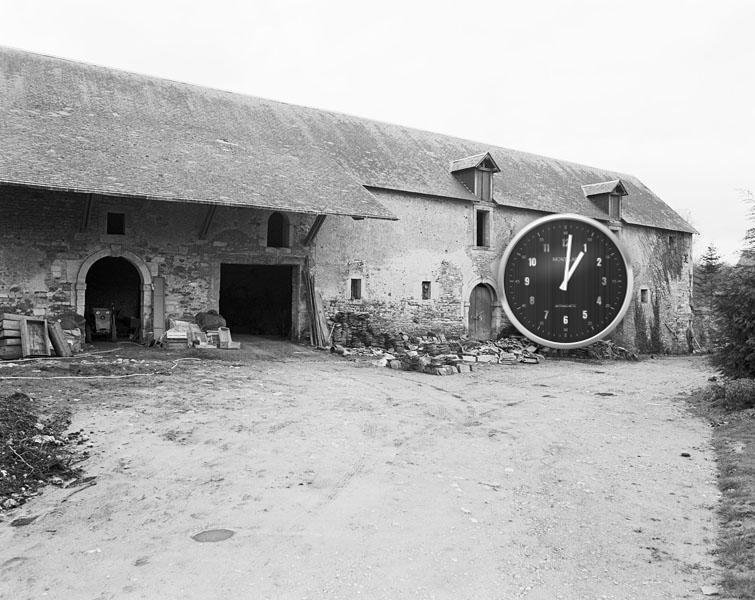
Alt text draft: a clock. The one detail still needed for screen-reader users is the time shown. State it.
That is 1:01
